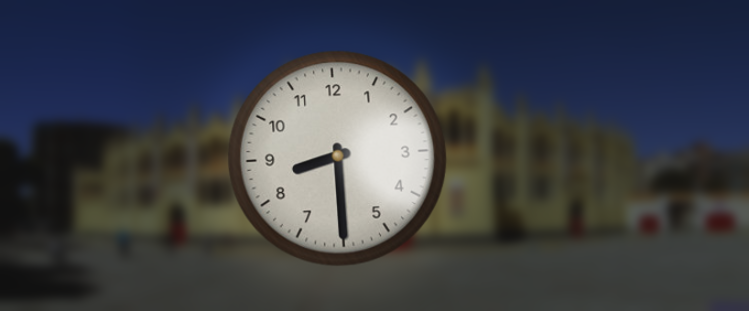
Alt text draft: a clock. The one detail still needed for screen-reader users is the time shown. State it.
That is 8:30
